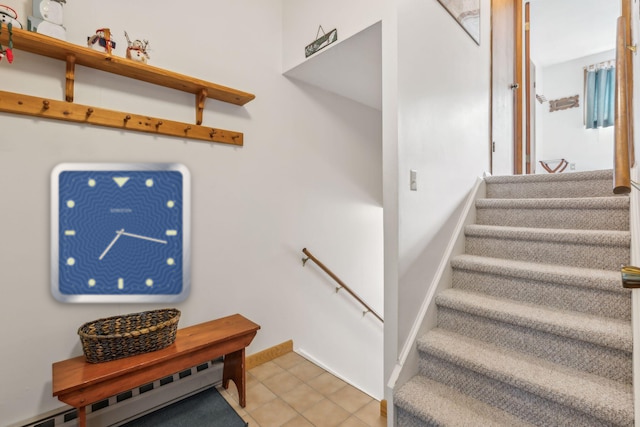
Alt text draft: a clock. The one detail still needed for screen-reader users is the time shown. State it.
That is 7:17
